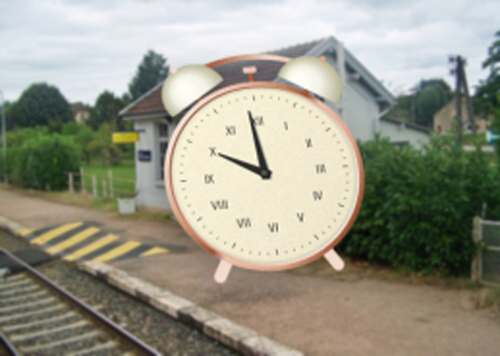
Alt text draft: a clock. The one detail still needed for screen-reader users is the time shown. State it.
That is 9:59
